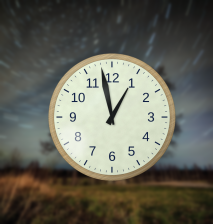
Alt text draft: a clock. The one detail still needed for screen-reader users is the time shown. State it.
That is 12:58
